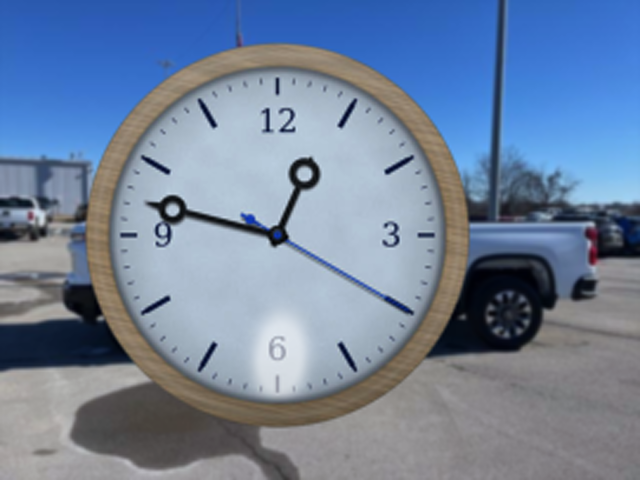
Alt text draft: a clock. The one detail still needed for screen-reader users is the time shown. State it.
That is 12:47:20
